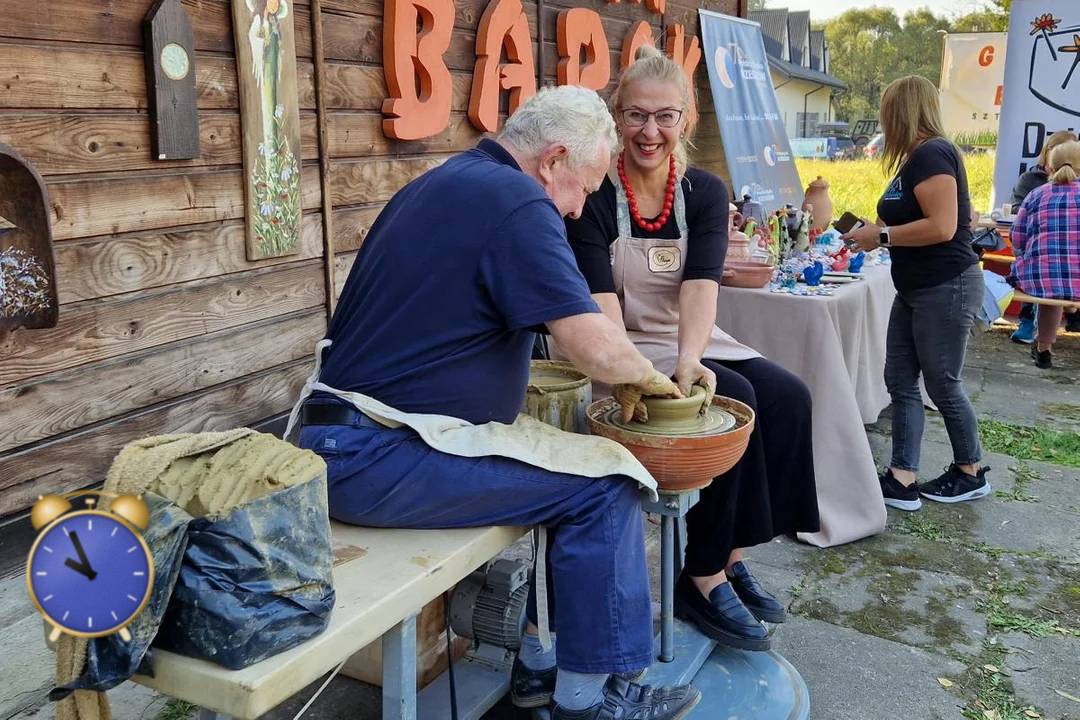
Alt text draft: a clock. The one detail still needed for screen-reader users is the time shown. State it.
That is 9:56
